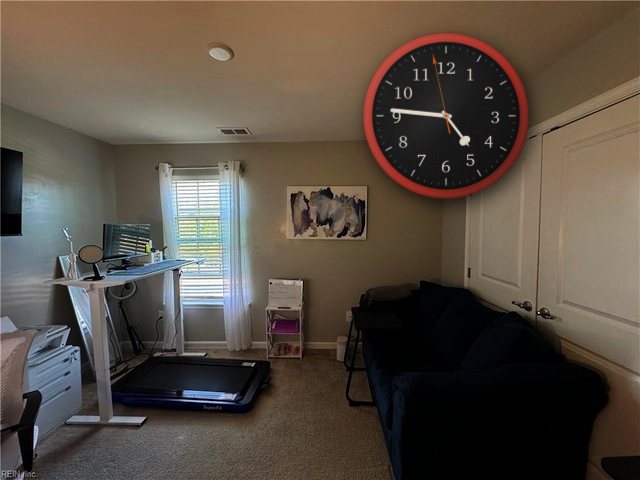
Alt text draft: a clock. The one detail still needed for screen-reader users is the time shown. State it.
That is 4:45:58
